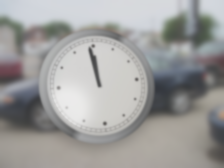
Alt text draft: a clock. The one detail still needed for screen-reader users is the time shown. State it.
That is 11:59
